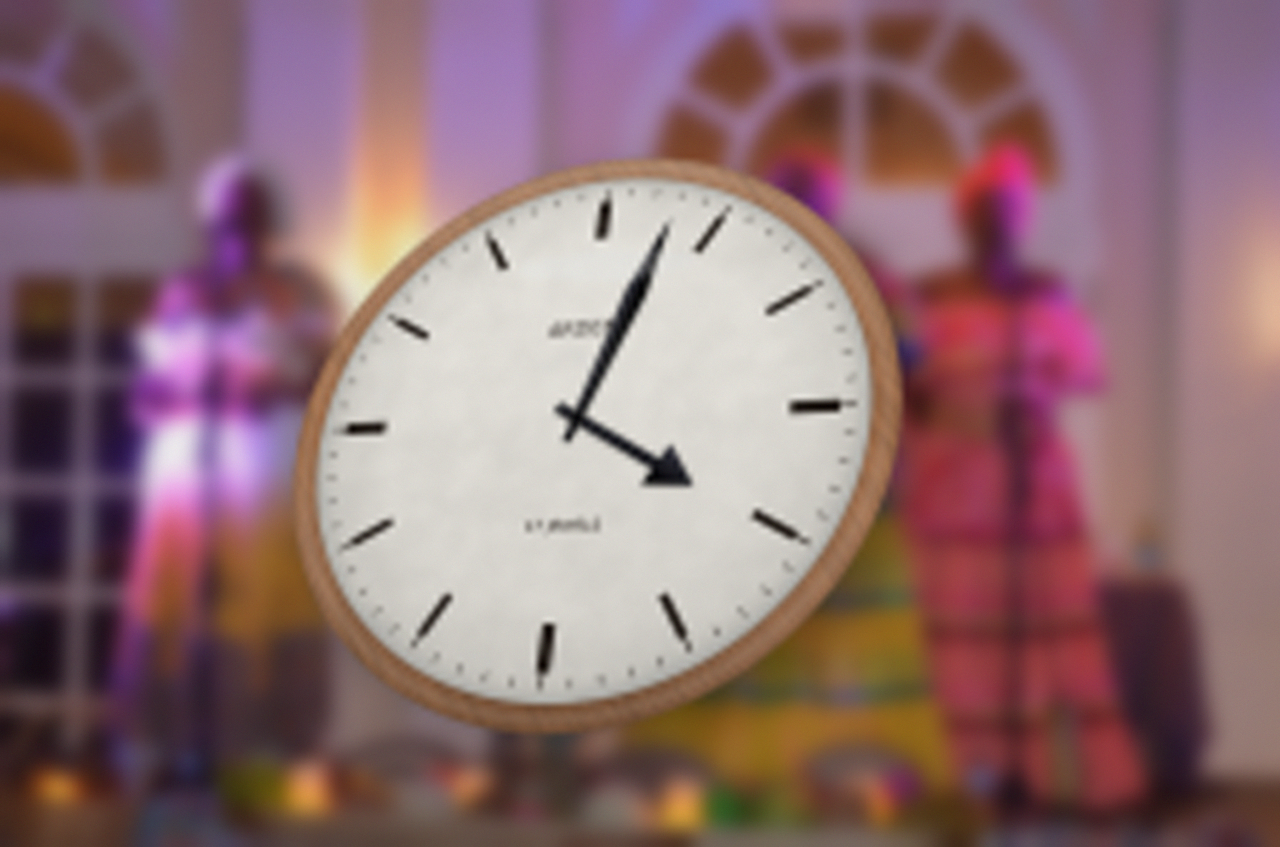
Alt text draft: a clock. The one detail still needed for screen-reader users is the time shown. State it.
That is 4:03
